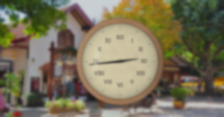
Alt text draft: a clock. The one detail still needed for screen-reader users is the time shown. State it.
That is 2:44
